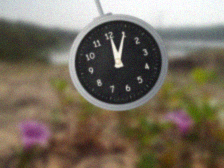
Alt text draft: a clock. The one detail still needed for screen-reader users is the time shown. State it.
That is 12:05
